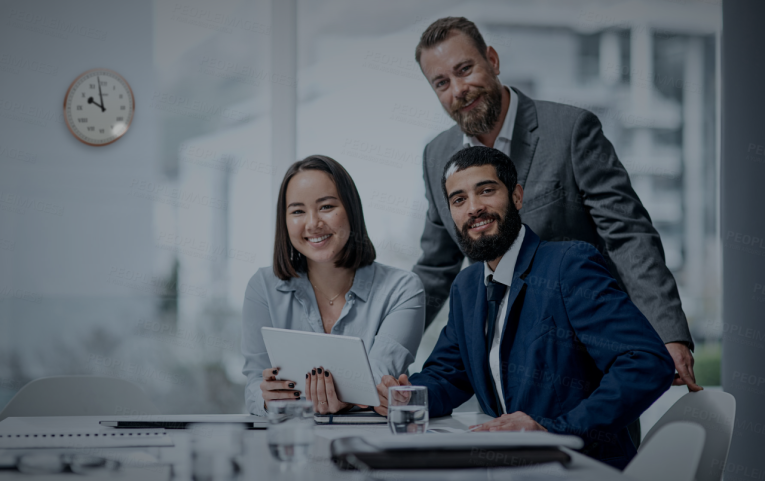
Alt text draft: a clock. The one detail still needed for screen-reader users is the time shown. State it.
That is 9:58
